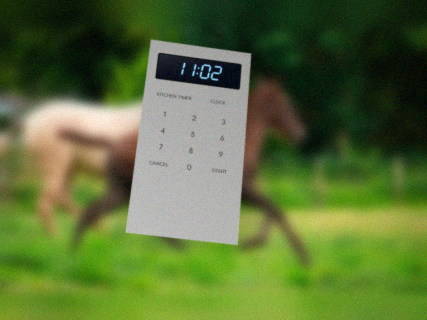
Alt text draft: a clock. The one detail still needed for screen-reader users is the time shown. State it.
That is 11:02
